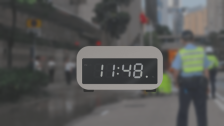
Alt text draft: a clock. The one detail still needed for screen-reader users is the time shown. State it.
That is 11:48
